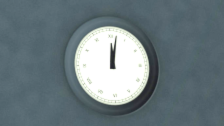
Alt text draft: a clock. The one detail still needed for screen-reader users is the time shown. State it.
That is 12:02
